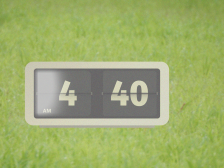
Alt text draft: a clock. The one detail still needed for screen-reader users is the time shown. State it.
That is 4:40
